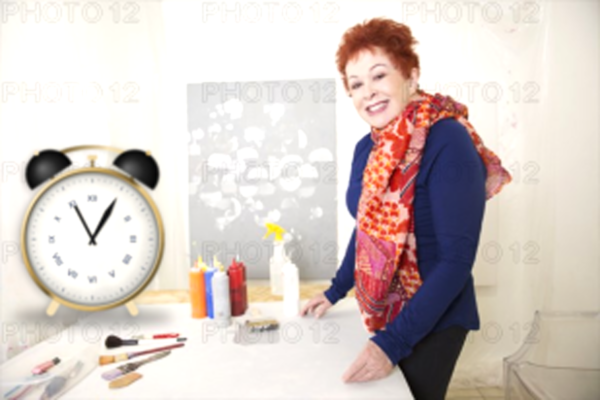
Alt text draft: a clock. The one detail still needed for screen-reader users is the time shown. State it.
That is 11:05
